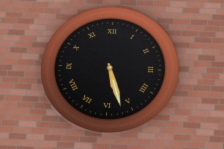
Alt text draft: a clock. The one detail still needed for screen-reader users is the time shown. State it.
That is 5:27
